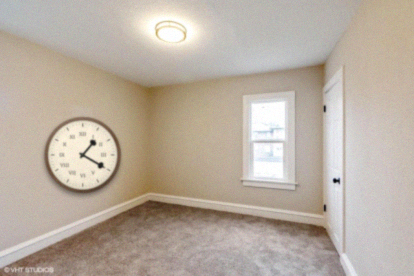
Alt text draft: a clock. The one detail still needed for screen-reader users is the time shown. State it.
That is 1:20
